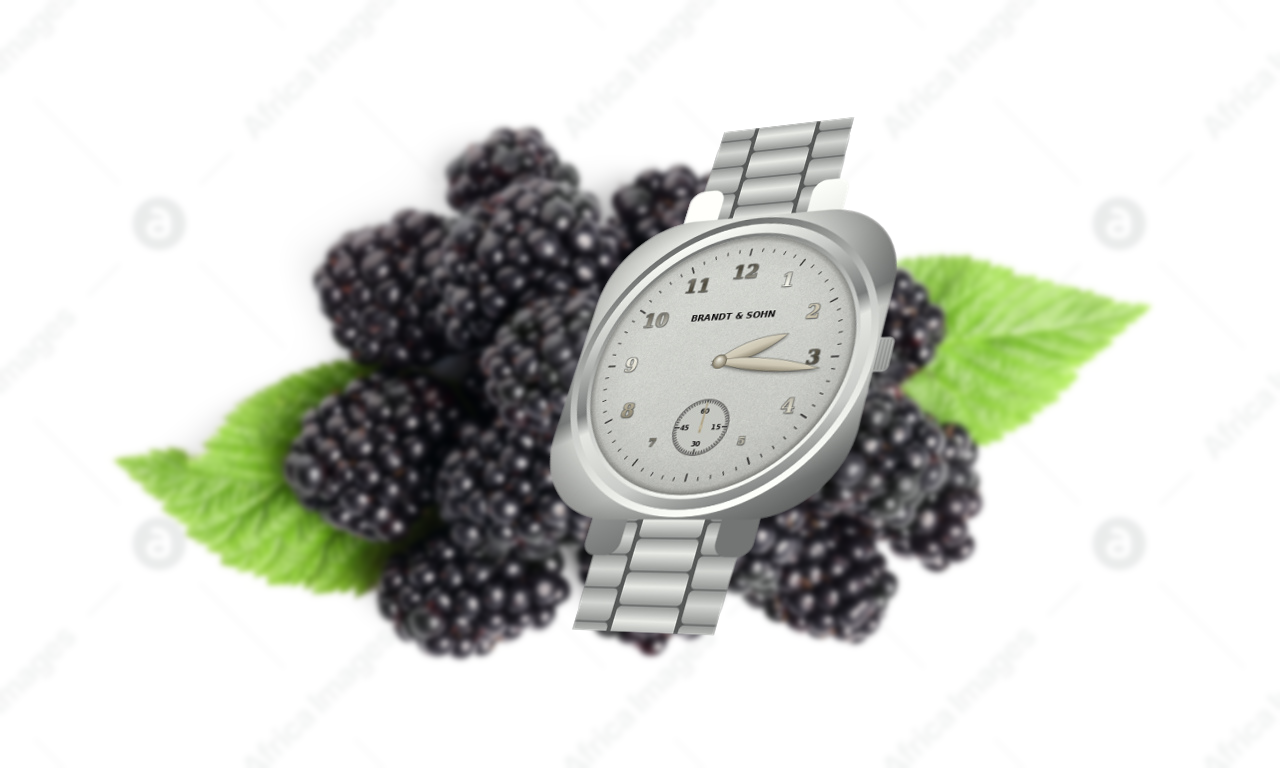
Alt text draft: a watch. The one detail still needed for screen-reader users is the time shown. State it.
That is 2:16
